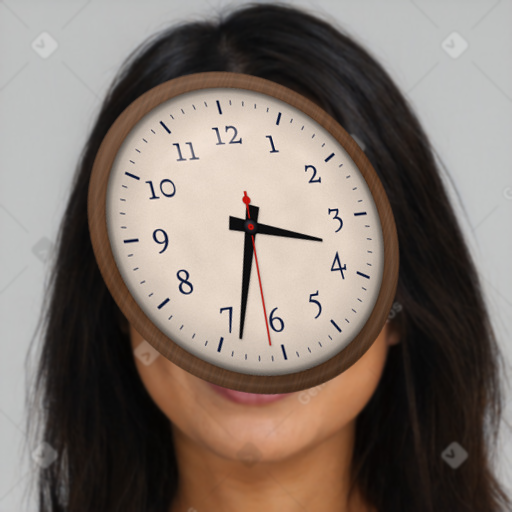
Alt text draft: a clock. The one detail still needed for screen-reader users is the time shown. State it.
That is 3:33:31
